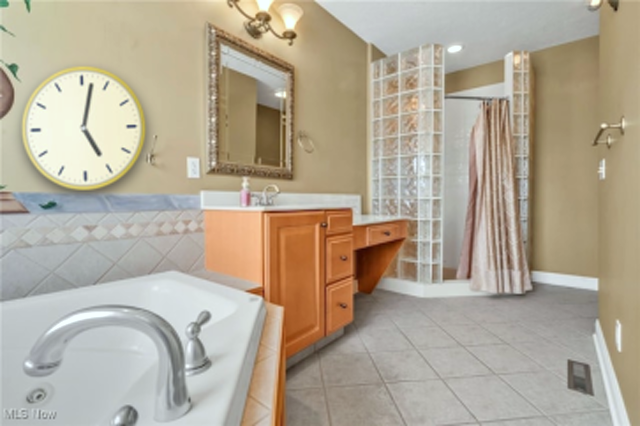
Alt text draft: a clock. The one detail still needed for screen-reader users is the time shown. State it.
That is 5:02
